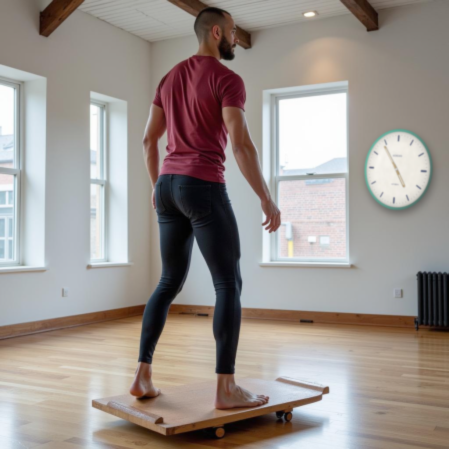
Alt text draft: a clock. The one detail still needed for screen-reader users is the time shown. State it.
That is 4:54
